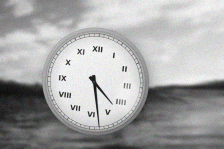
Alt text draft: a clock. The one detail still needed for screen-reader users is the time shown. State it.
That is 4:28
